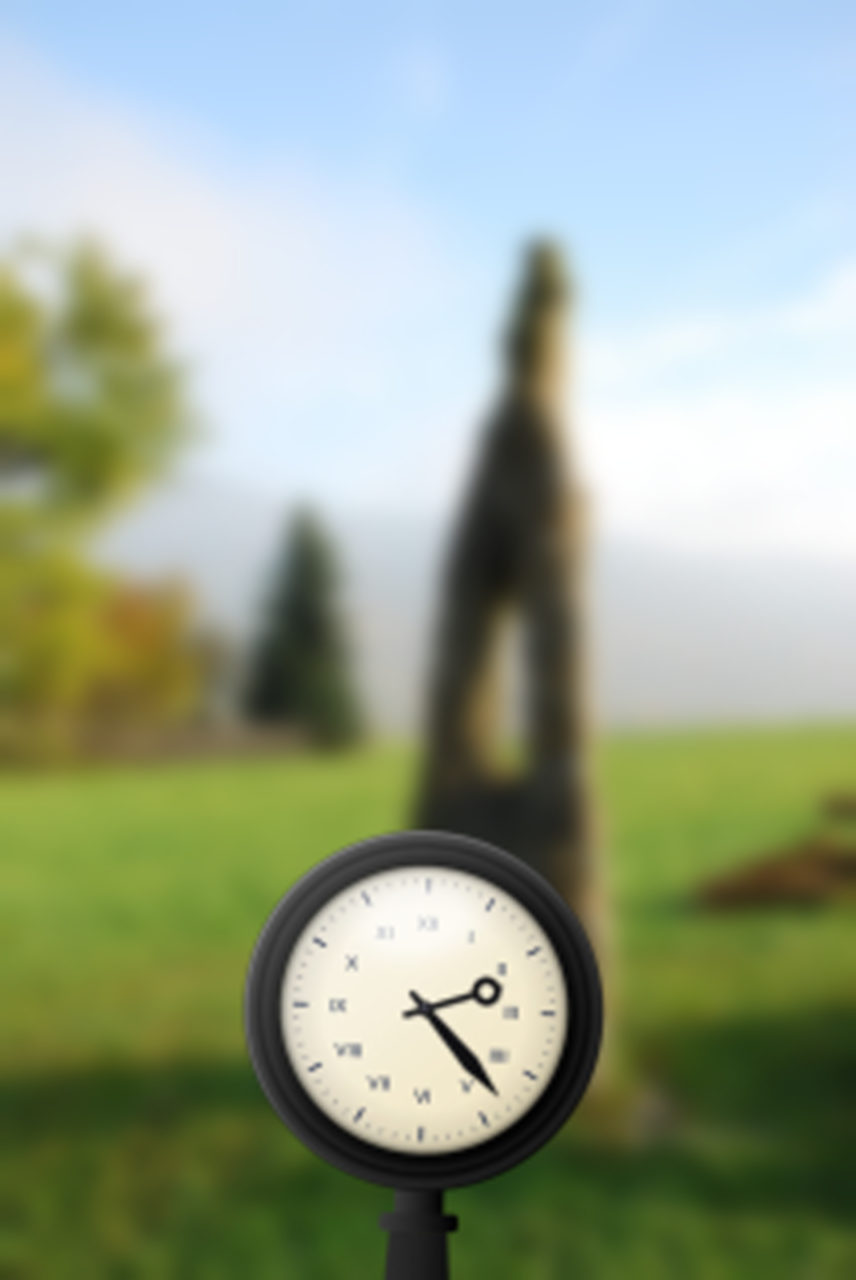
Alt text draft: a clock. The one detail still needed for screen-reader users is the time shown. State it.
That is 2:23
